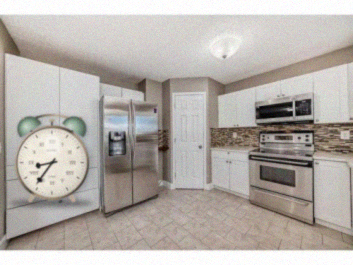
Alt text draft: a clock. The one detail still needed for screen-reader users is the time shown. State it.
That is 8:36
